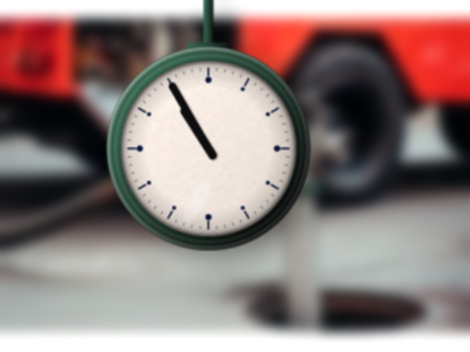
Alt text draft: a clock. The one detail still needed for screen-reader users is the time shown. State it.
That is 10:55
